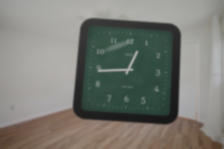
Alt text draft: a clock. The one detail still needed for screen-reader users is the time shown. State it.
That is 12:44
